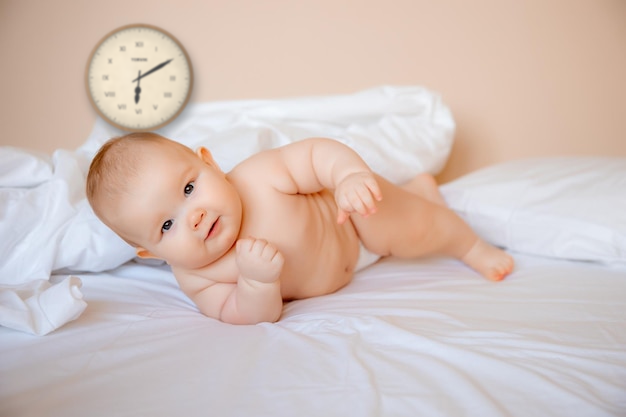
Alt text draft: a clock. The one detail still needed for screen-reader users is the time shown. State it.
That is 6:10
